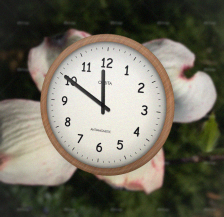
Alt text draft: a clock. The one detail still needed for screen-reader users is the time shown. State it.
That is 11:50
